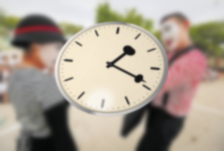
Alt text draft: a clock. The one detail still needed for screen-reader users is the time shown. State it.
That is 1:19
